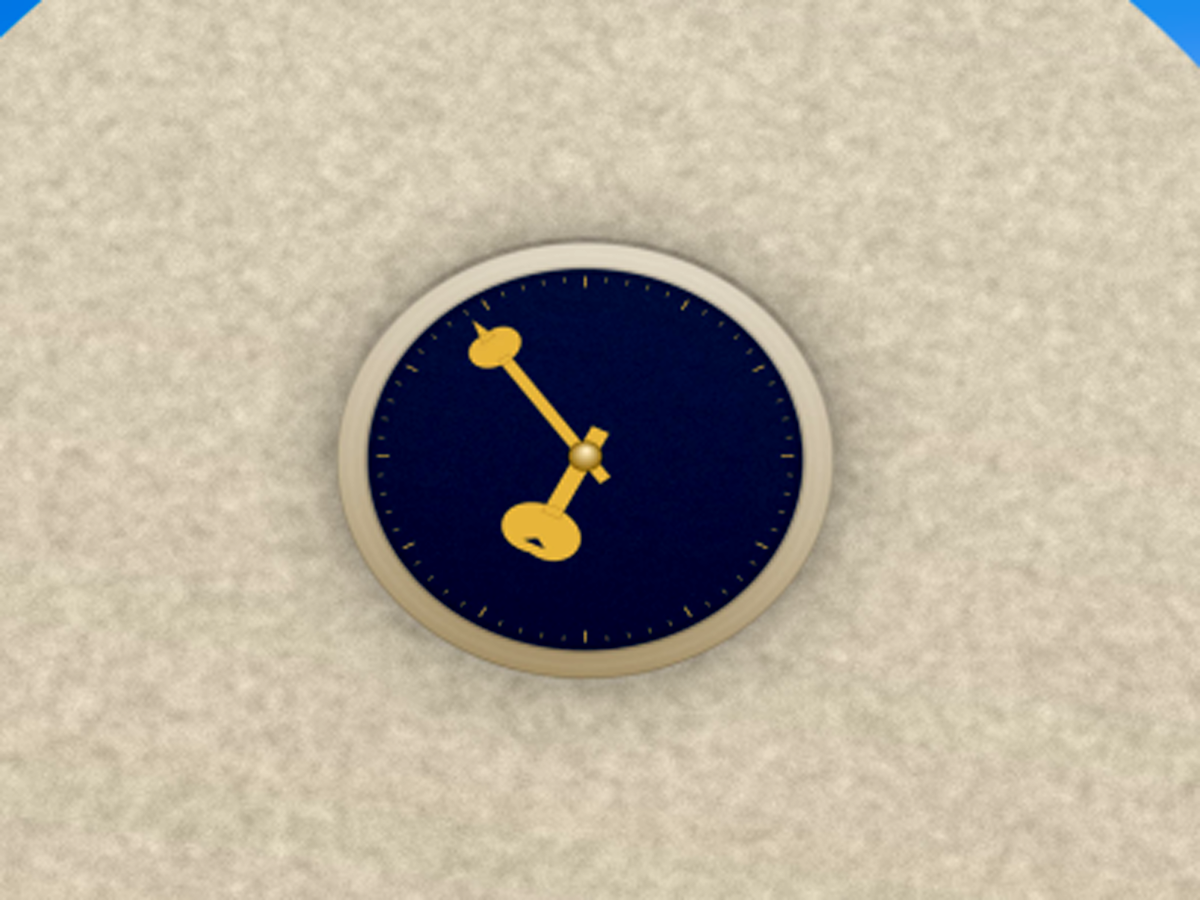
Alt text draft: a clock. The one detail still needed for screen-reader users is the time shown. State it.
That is 6:54
